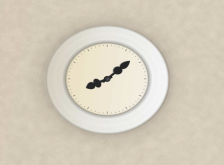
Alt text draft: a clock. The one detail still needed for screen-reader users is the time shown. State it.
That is 8:08
